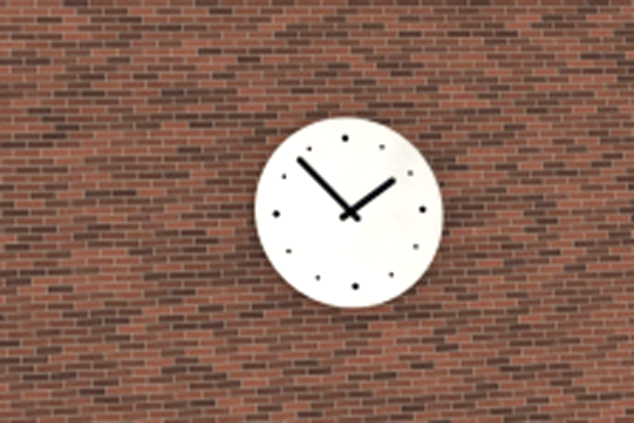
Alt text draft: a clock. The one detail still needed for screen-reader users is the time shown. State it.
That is 1:53
